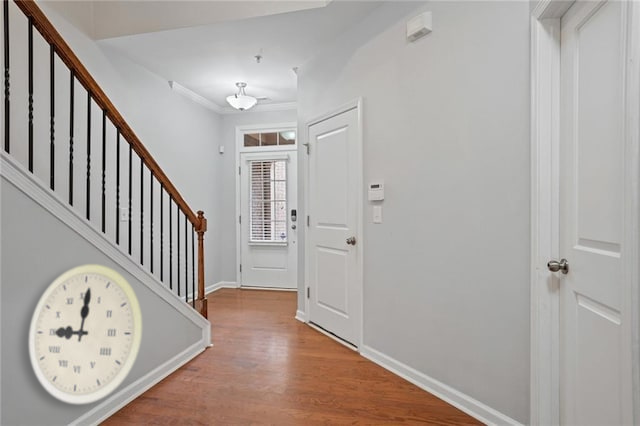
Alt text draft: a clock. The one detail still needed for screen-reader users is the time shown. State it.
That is 9:01
